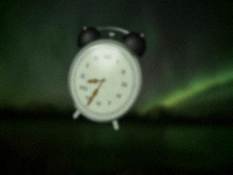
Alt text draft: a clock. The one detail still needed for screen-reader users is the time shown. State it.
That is 8:34
